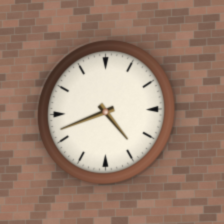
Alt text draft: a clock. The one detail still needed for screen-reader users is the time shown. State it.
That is 4:42
